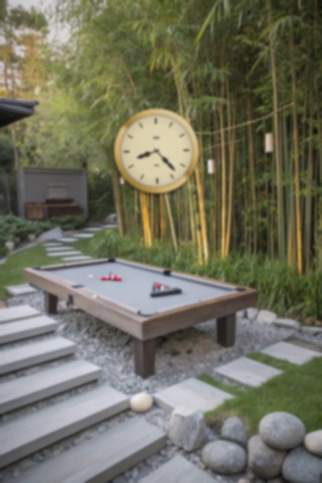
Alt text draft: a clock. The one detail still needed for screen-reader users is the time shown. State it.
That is 8:23
